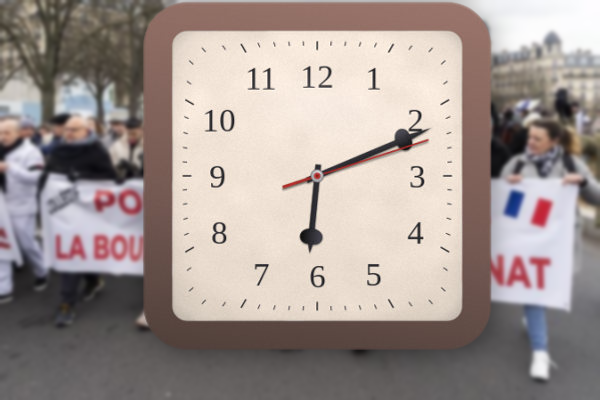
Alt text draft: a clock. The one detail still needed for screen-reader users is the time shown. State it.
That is 6:11:12
